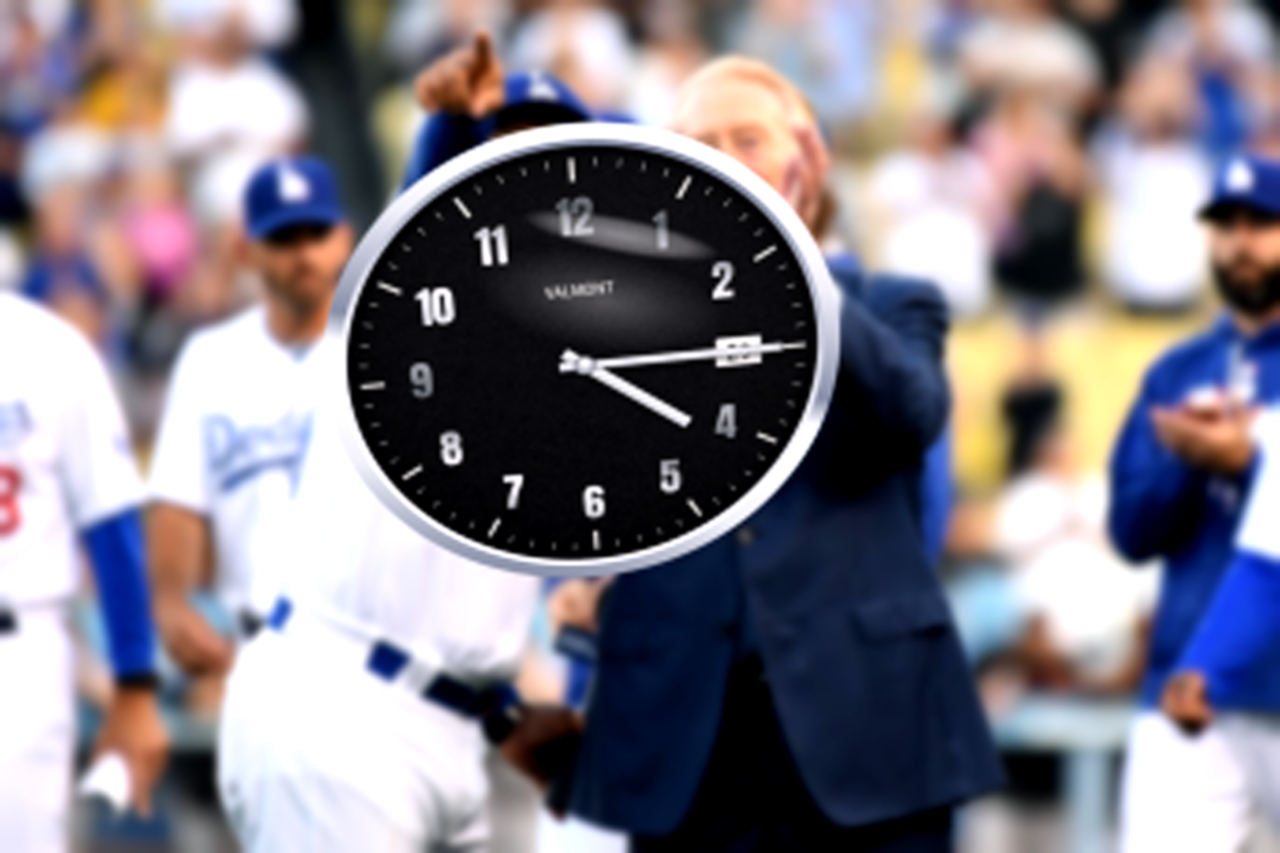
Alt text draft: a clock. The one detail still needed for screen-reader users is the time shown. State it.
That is 4:15
